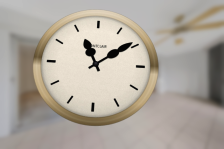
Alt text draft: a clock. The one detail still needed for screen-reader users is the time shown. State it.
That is 11:09
